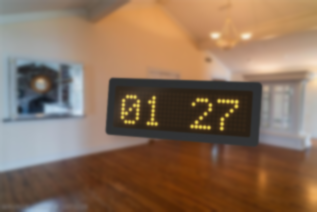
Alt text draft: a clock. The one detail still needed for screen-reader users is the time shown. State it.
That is 1:27
